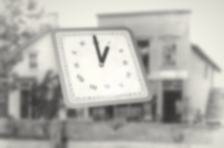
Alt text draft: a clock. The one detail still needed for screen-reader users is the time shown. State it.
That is 1:00
